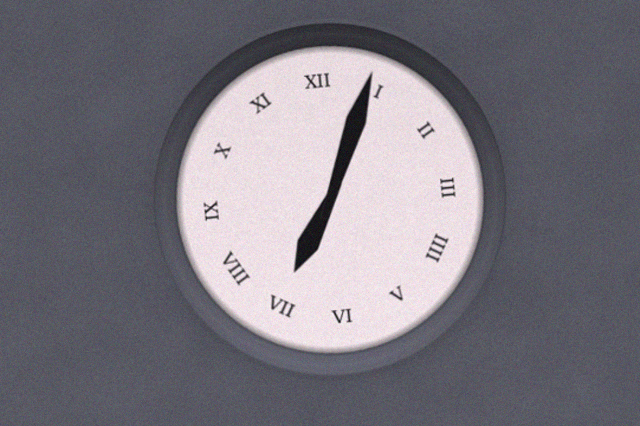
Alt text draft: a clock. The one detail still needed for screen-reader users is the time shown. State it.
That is 7:04
